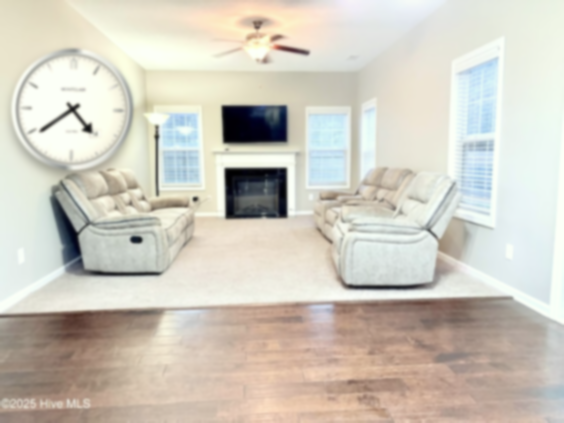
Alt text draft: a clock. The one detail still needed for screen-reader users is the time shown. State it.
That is 4:39
